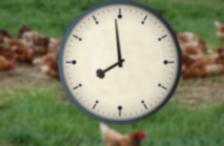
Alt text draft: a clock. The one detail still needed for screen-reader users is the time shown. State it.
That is 7:59
